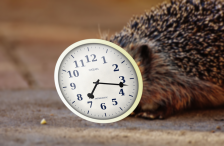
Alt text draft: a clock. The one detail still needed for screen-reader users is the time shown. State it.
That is 7:17
